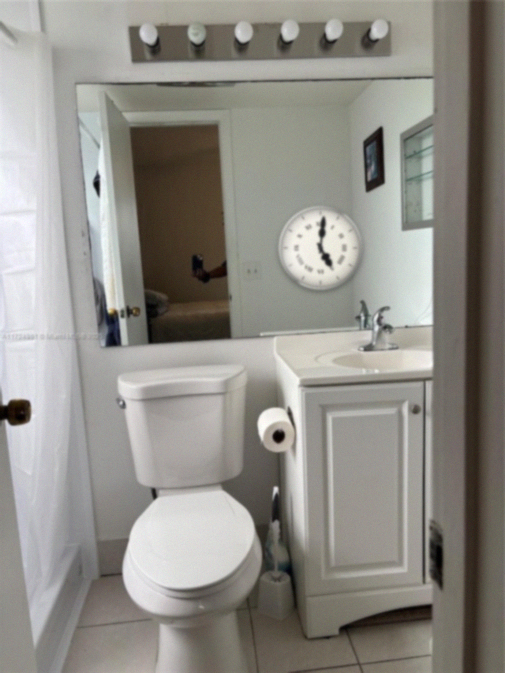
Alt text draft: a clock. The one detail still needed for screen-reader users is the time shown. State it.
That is 5:01
